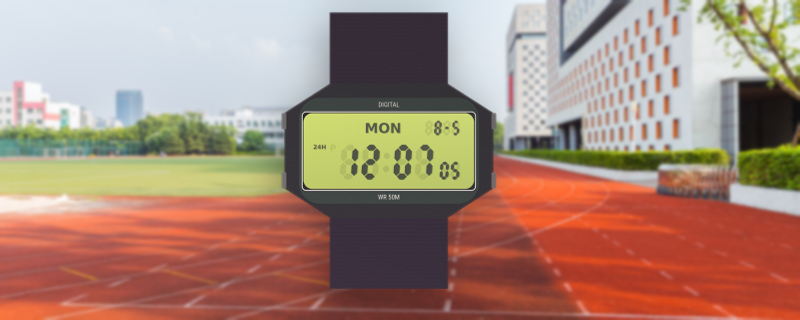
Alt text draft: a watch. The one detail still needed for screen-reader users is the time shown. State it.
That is 12:07:05
